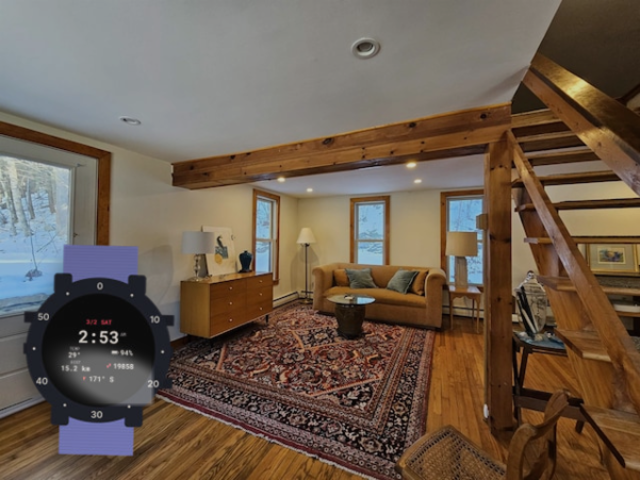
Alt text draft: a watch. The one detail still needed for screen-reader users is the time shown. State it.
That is 2:53
